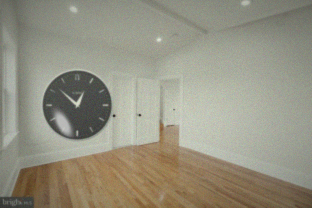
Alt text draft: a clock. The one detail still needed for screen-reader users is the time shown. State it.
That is 12:52
